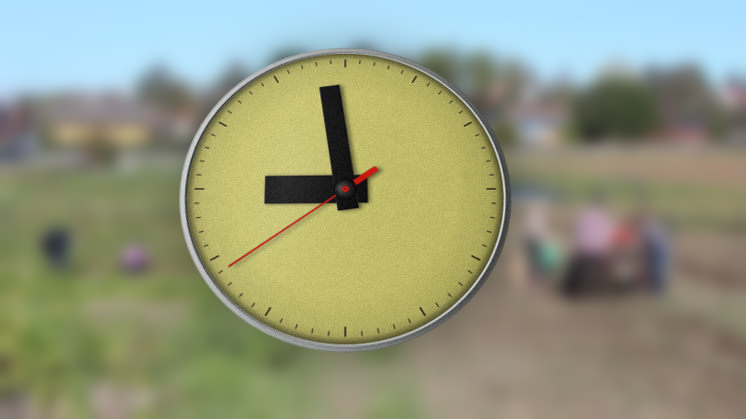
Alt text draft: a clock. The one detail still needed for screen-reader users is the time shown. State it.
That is 8:58:39
